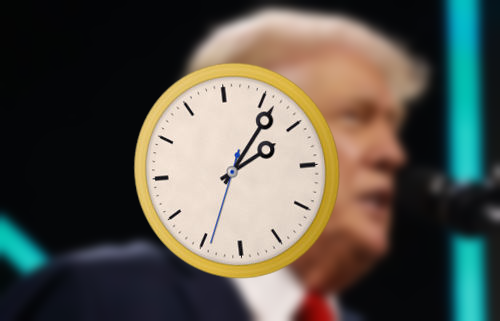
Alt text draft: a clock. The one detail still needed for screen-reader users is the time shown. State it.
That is 2:06:34
